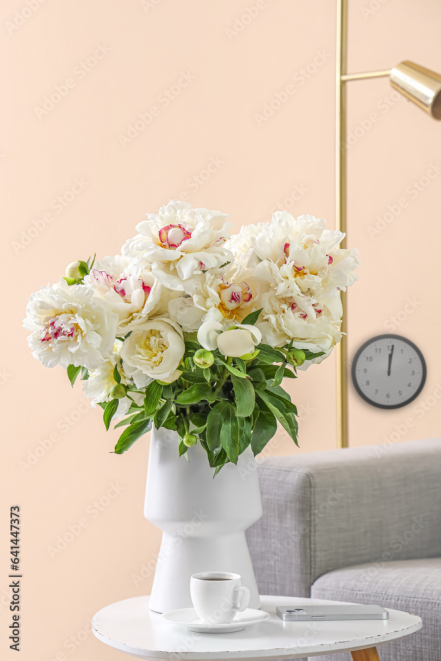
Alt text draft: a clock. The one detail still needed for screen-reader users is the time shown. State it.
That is 12:01
